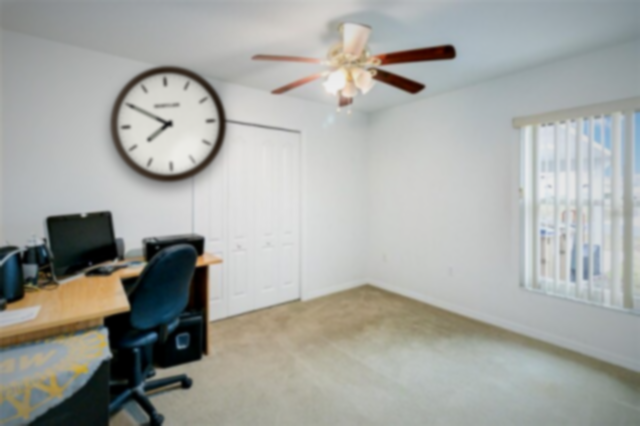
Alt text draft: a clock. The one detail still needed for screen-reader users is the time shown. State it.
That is 7:50
